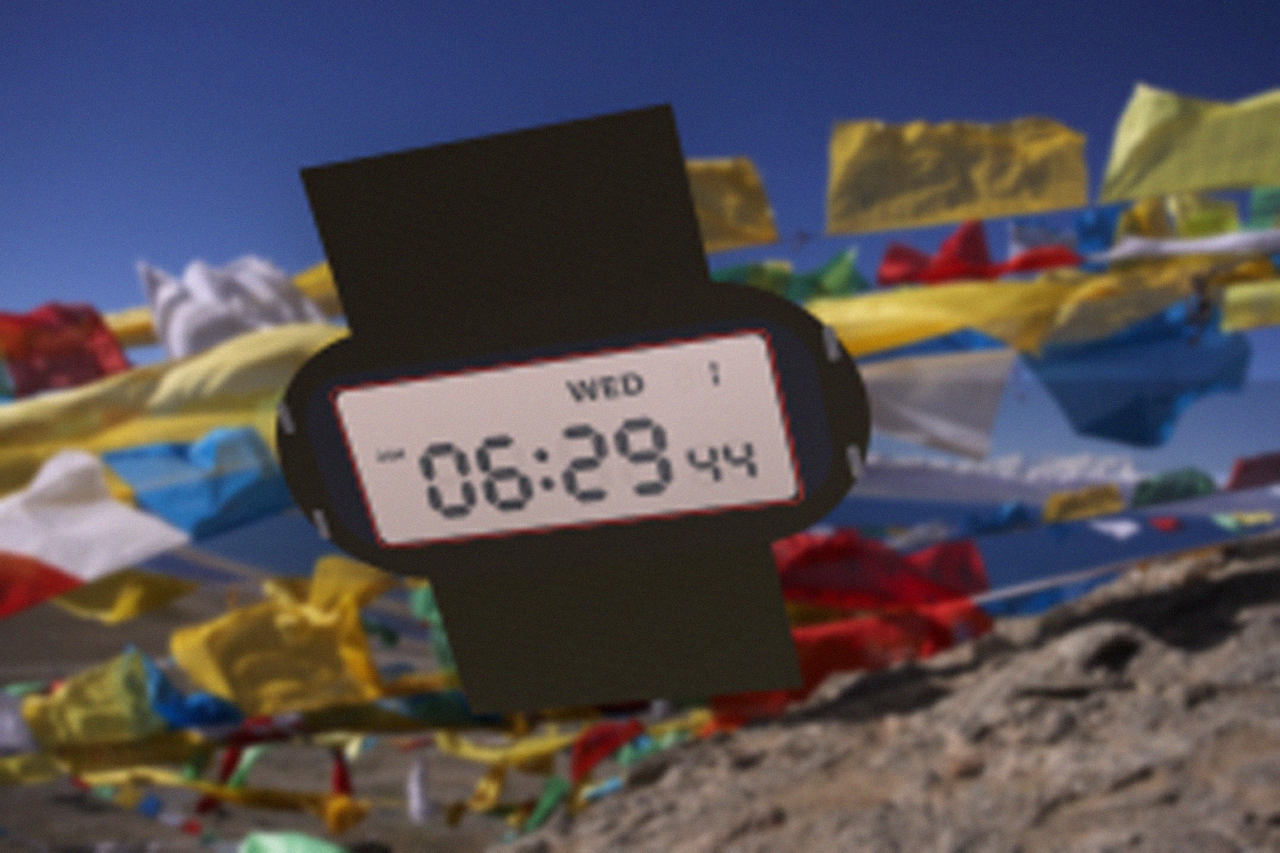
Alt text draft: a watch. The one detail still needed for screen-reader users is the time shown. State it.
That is 6:29:44
